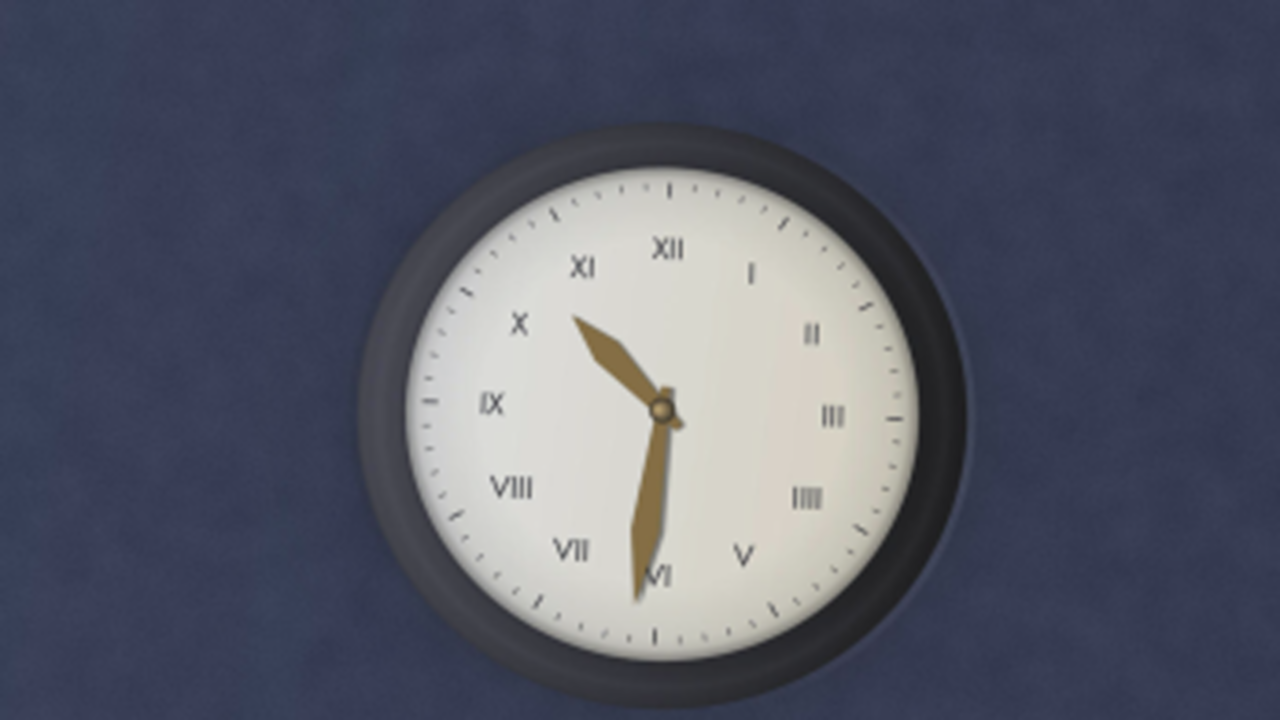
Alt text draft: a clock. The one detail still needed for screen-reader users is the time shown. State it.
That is 10:31
